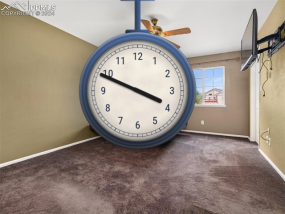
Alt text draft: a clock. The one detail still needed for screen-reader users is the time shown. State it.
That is 3:49
